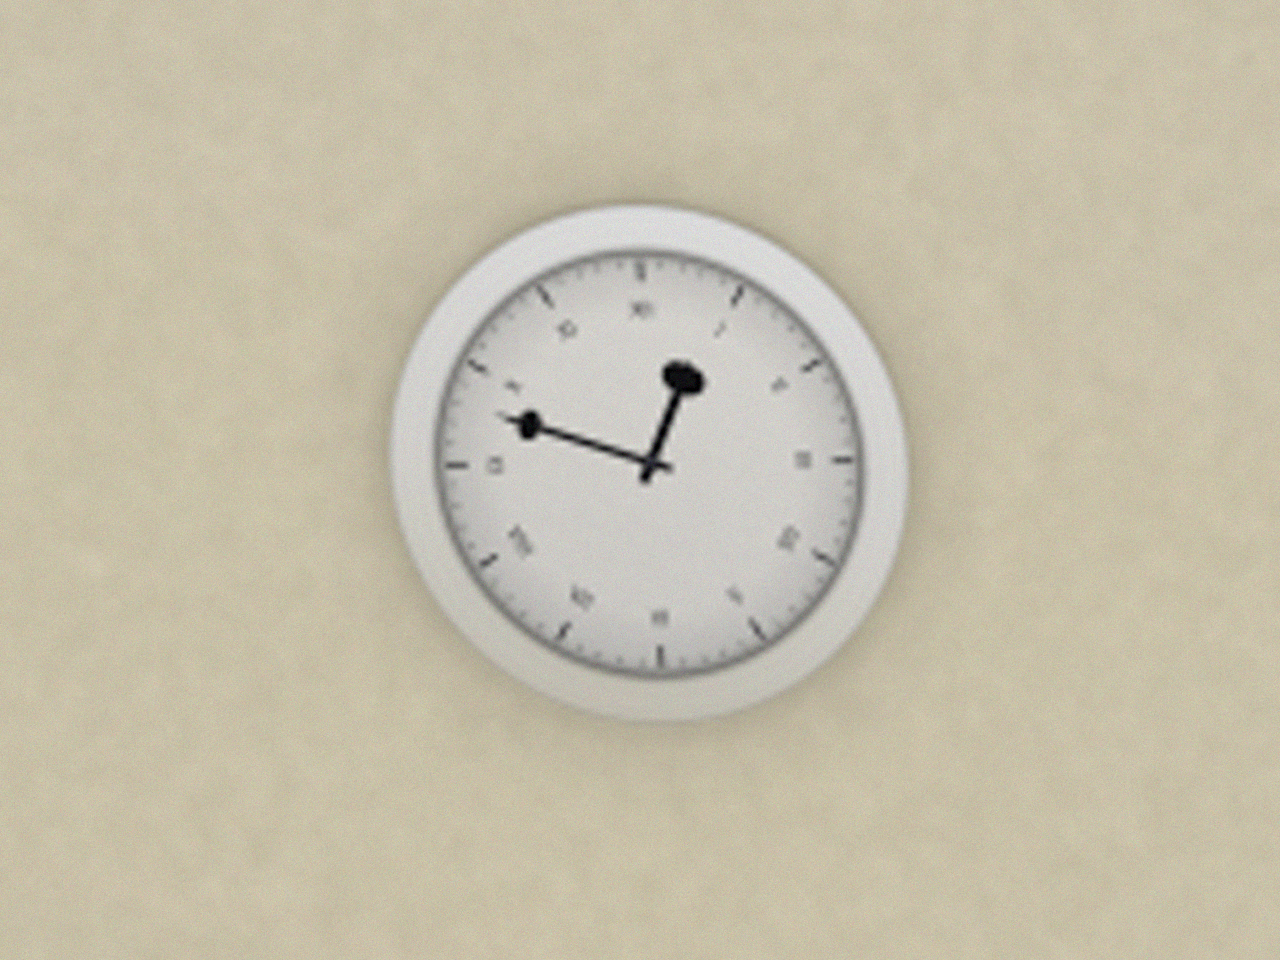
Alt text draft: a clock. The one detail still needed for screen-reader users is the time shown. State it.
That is 12:48
